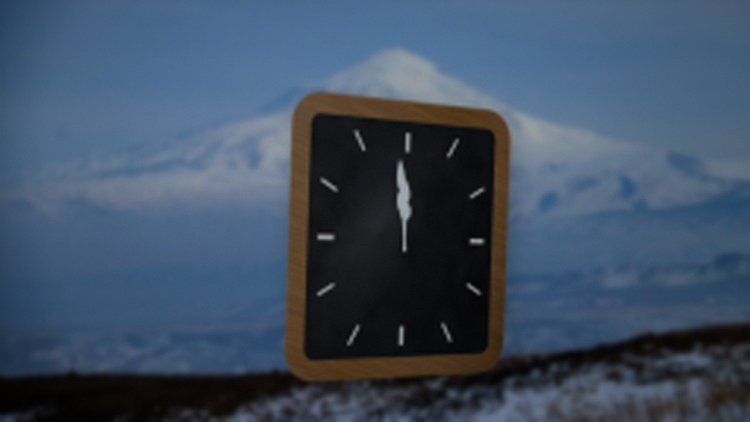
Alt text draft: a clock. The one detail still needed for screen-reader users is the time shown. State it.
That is 11:59
